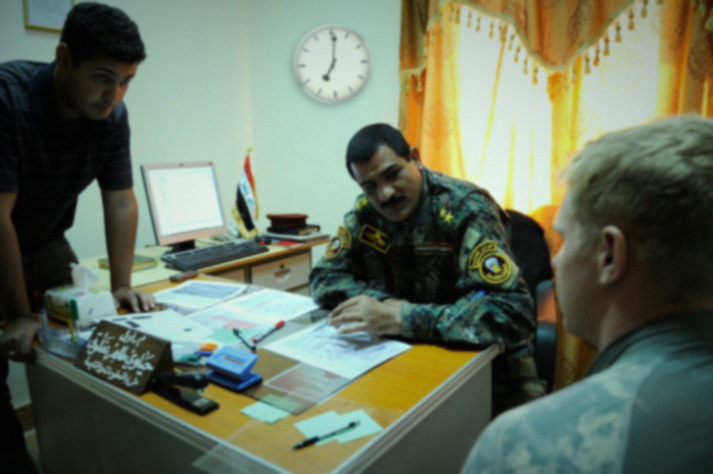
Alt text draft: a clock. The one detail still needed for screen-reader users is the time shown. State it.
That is 7:01
